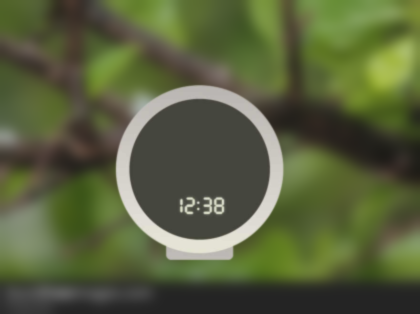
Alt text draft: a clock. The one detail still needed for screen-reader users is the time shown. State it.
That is 12:38
